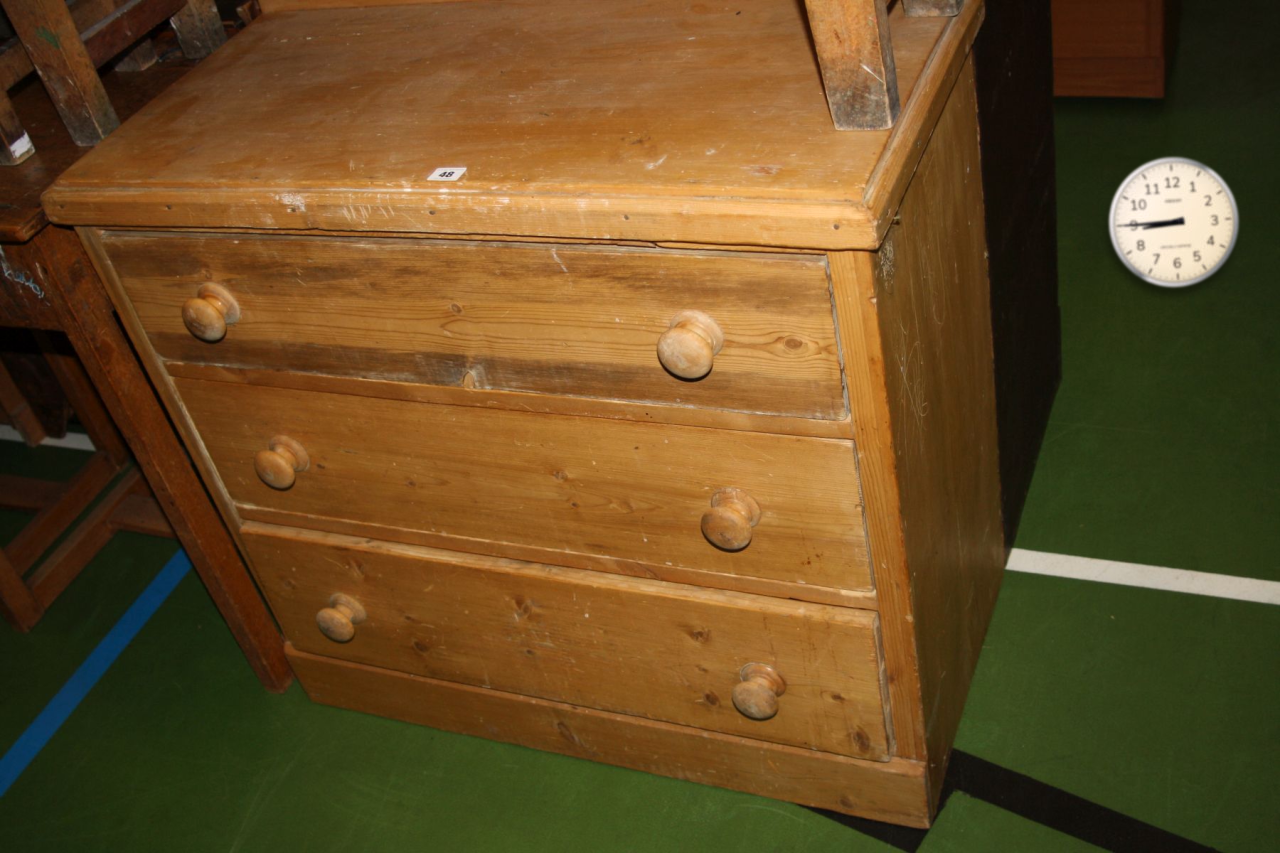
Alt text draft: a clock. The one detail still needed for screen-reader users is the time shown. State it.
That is 8:45
